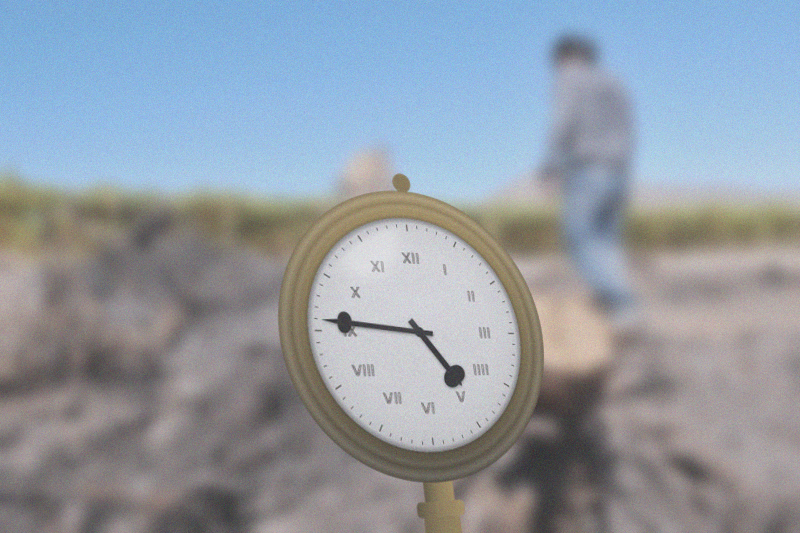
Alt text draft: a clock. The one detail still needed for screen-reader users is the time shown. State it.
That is 4:46
